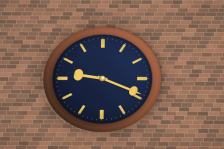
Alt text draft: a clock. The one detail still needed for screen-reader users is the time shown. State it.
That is 9:19
